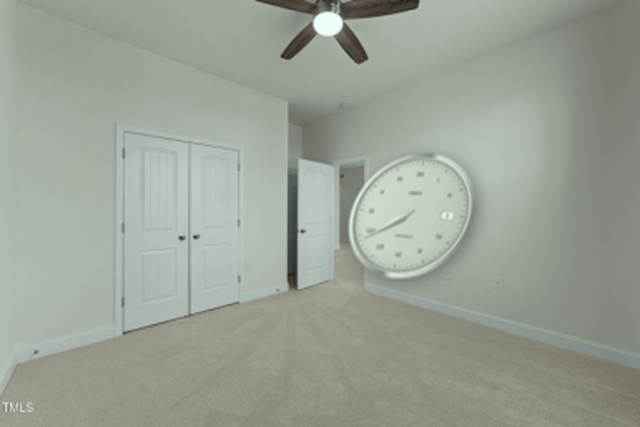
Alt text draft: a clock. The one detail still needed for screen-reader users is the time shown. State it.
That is 7:39
